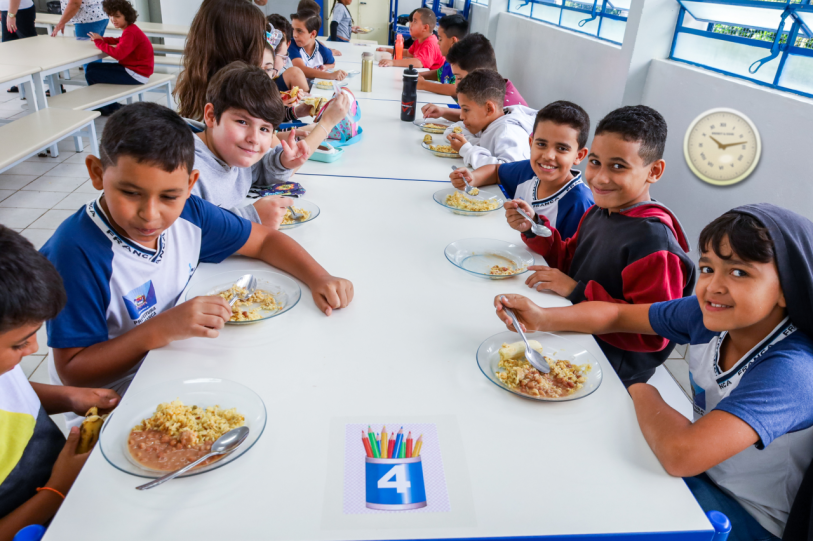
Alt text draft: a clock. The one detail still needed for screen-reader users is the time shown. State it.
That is 10:13
